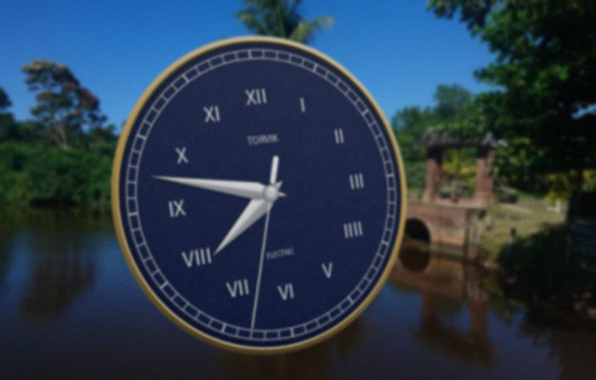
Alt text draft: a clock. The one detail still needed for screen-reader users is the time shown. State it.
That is 7:47:33
